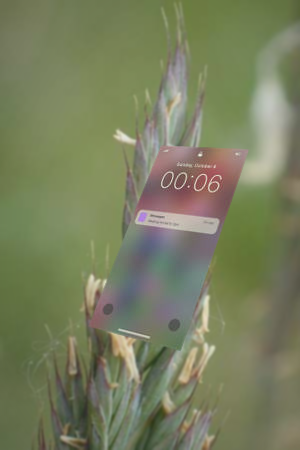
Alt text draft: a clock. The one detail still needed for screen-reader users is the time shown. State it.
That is 0:06
